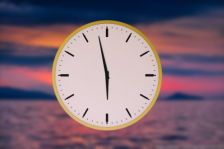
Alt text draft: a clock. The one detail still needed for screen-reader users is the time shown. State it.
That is 5:58
